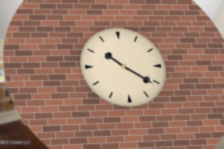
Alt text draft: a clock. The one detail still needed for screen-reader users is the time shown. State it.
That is 10:21
